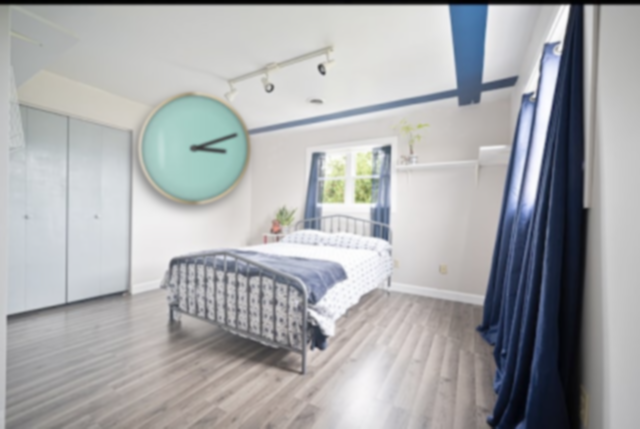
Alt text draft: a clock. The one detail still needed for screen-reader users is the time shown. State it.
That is 3:12
